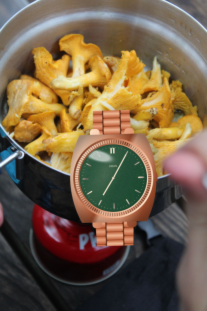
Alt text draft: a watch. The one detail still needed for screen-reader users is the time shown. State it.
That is 7:05
